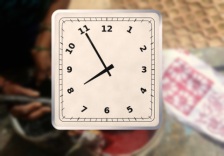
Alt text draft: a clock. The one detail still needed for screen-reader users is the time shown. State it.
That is 7:55
